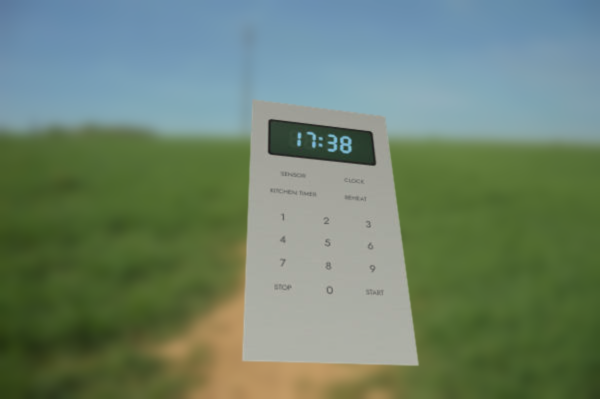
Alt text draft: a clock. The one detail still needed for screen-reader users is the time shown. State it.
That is 17:38
